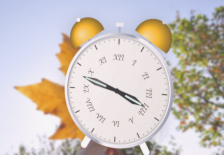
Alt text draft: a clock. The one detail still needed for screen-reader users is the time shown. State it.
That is 3:48
